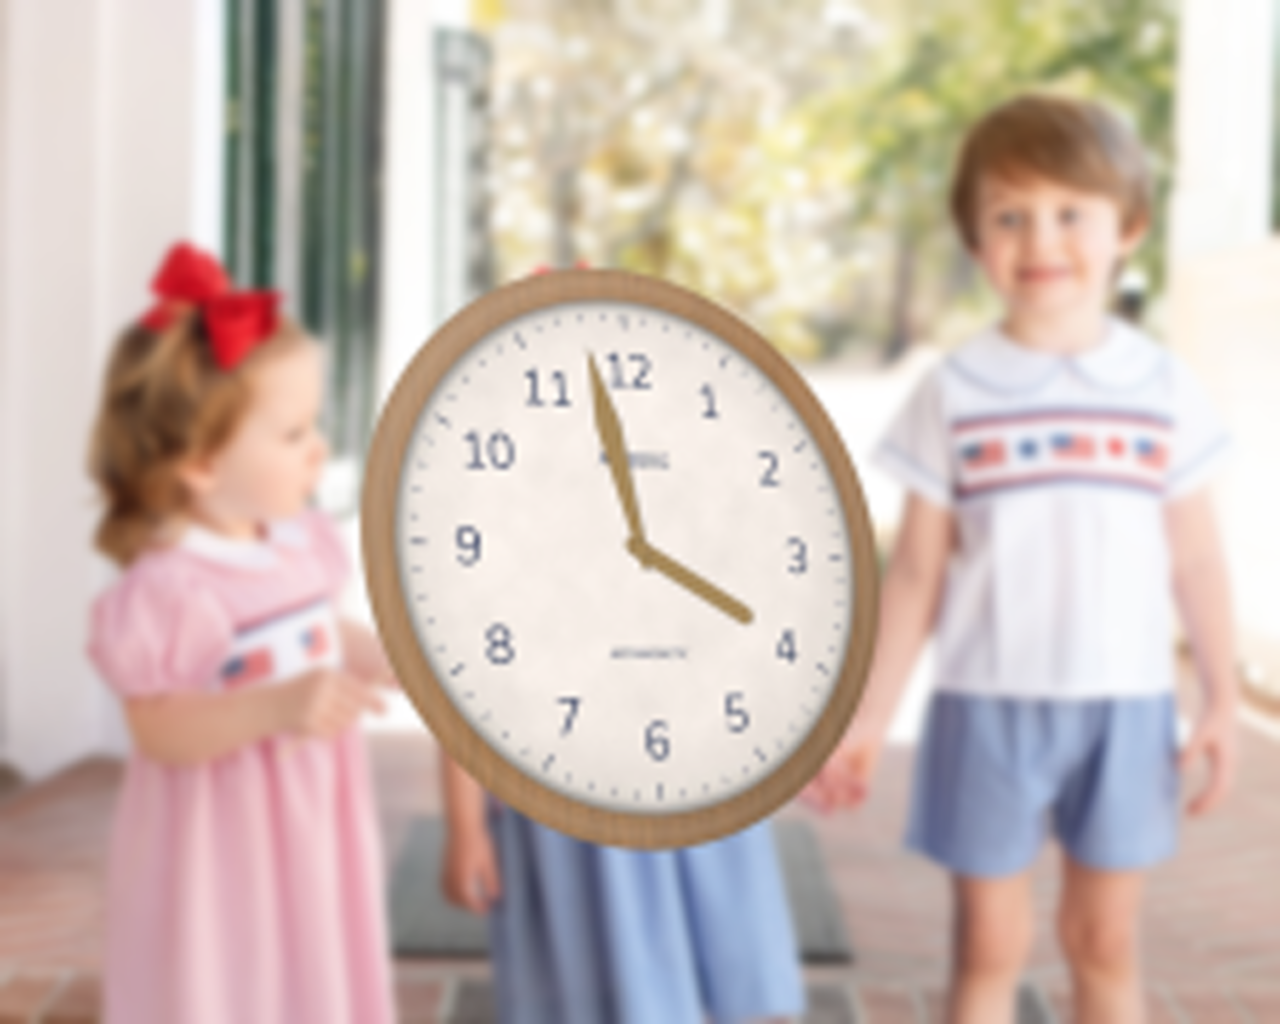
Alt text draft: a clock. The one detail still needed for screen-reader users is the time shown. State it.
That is 3:58
